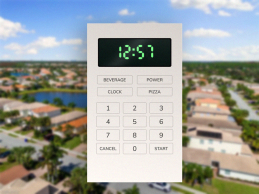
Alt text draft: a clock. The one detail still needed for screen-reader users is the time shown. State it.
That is 12:57
